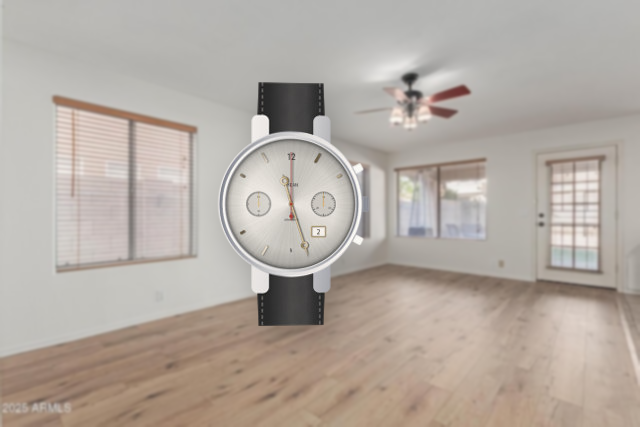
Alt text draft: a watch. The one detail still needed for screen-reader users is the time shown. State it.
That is 11:27
